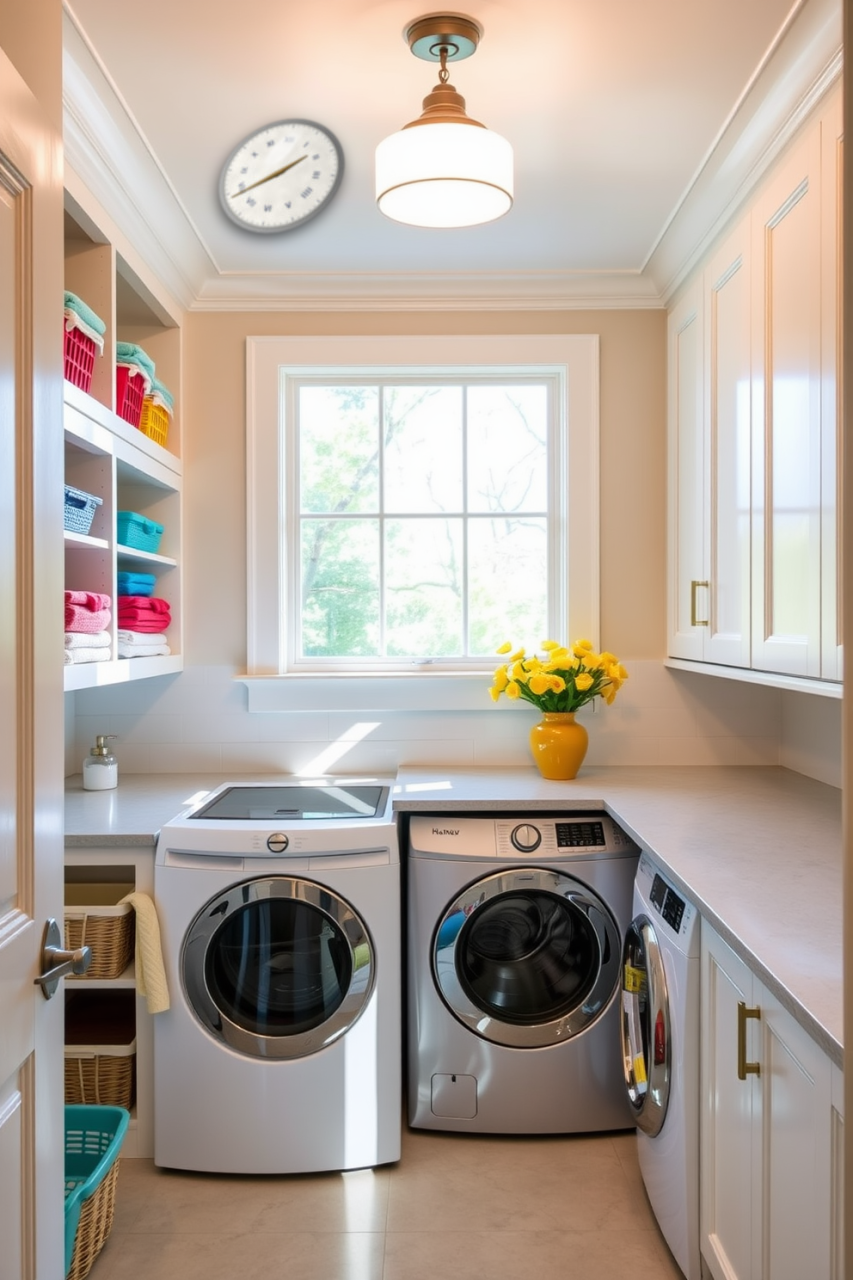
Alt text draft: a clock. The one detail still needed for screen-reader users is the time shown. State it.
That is 1:39
